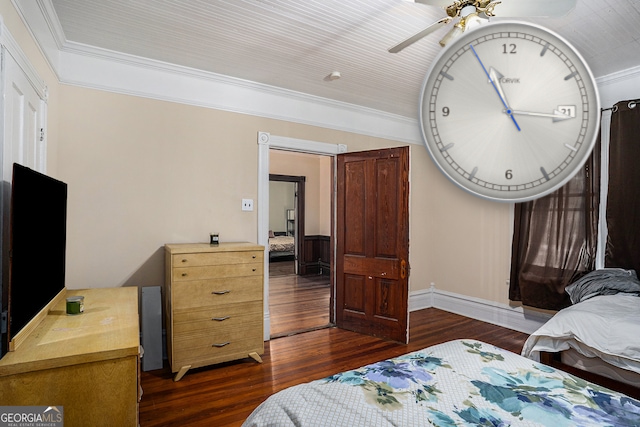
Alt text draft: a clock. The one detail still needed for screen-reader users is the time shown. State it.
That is 11:15:55
